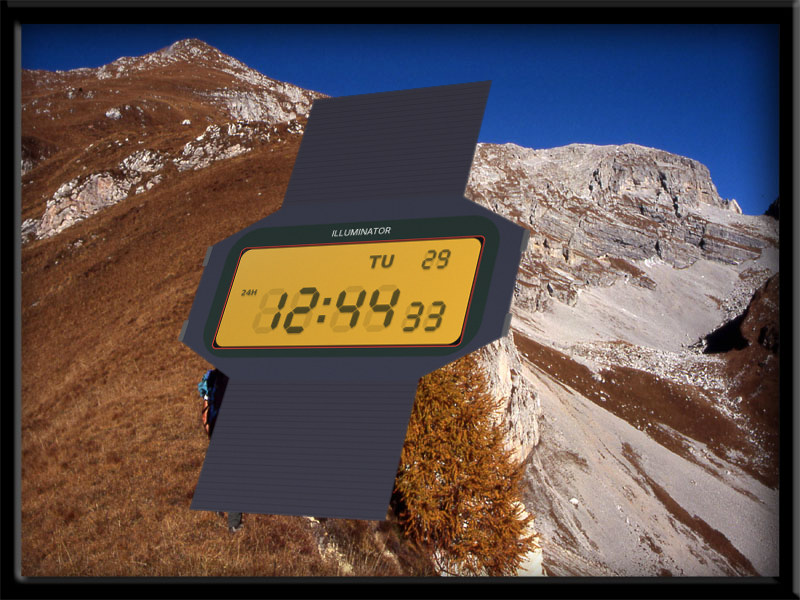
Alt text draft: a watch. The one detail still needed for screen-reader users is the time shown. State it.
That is 12:44:33
